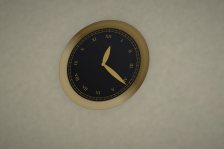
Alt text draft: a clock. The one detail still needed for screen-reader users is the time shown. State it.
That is 12:21
